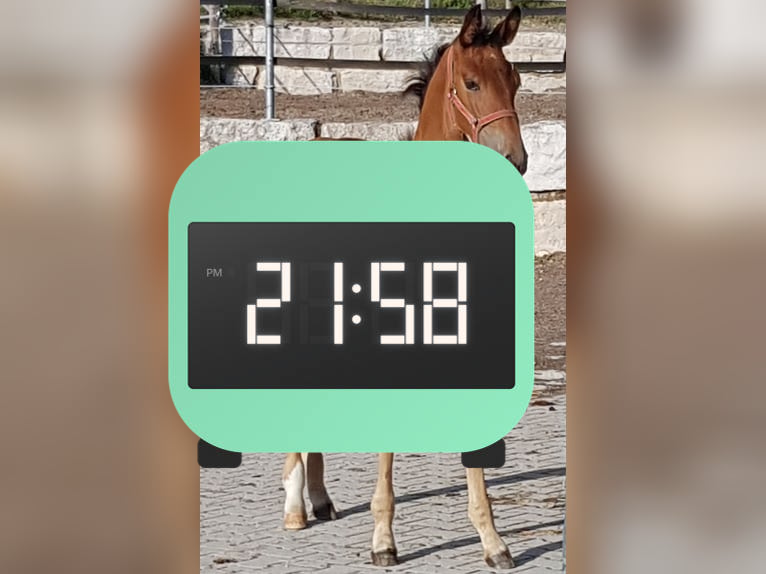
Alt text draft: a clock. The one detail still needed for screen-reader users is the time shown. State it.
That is 21:58
